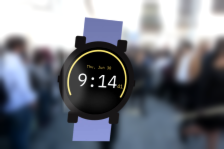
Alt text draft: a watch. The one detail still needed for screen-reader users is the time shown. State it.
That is 9:14
